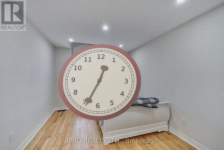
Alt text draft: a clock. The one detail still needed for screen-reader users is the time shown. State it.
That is 12:34
